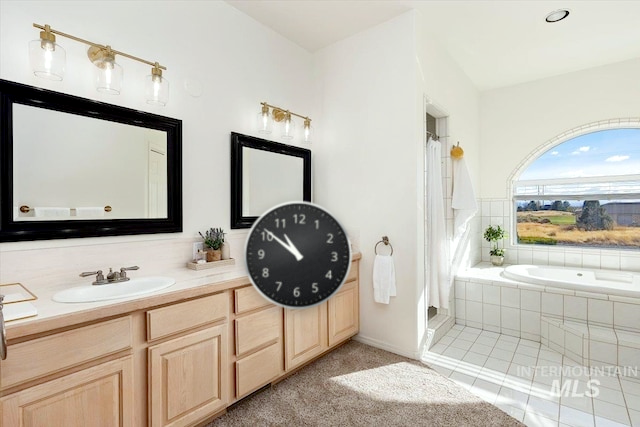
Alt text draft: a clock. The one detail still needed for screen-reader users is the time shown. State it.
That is 10:51
